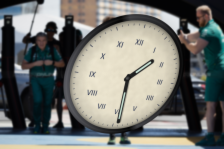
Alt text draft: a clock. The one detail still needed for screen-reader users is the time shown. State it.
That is 1:29
